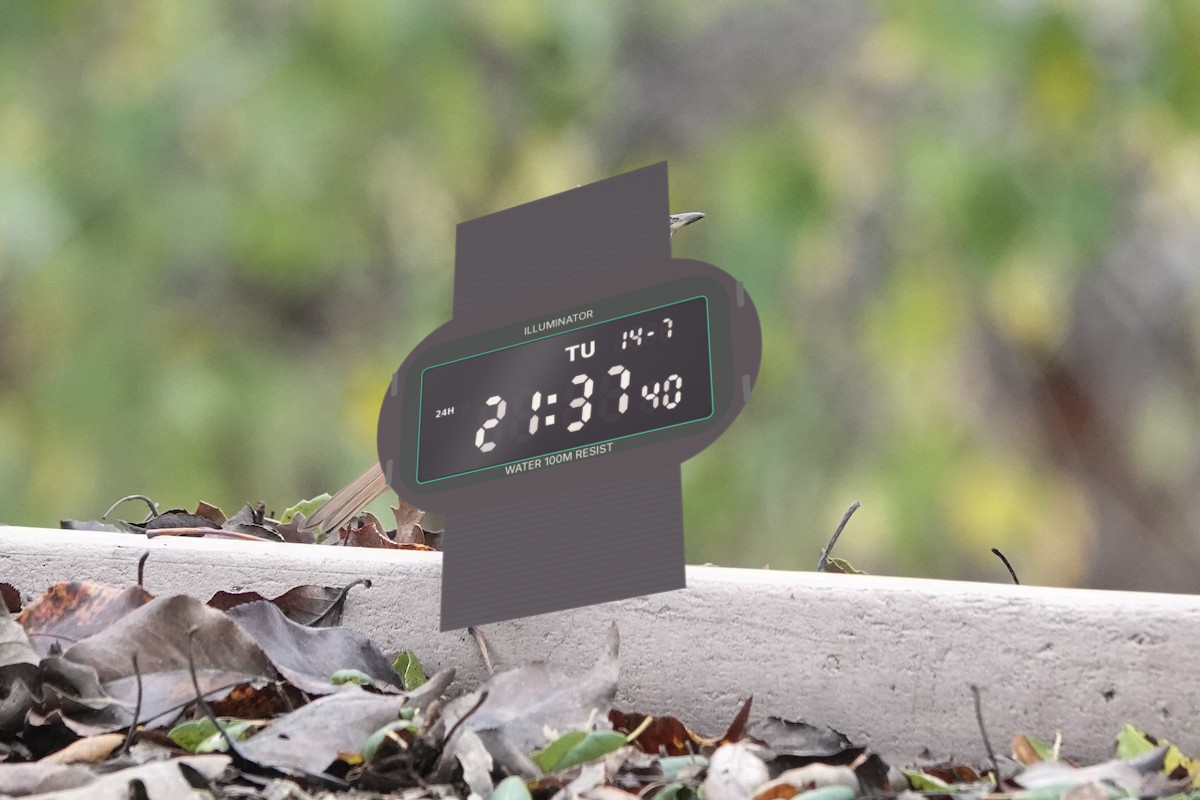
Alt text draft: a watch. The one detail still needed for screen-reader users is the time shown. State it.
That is 21:37:40
